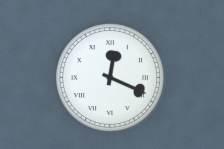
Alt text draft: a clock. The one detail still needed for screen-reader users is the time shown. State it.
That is 12:19
